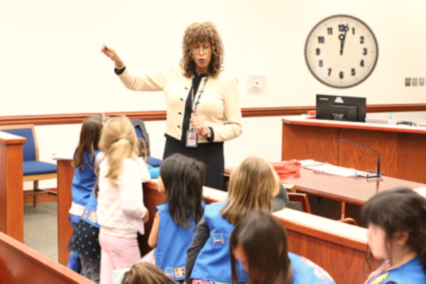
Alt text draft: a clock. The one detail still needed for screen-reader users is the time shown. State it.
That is 12:02
